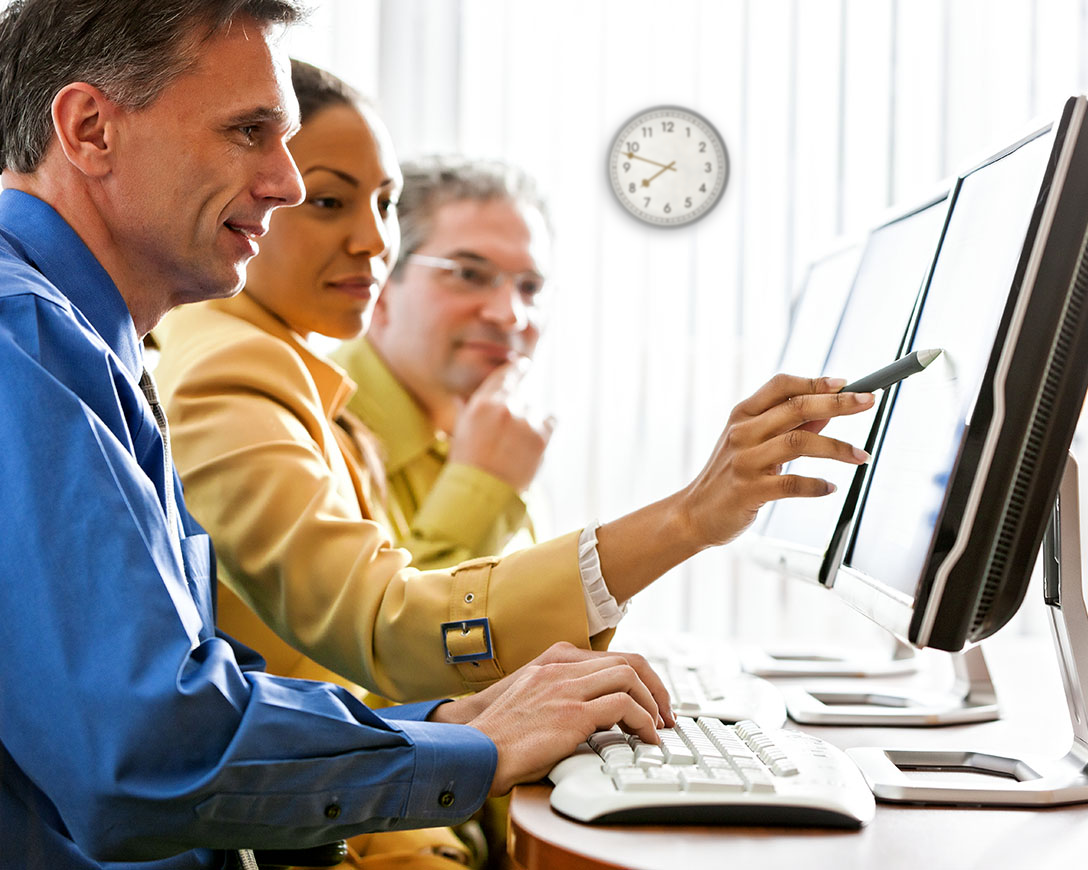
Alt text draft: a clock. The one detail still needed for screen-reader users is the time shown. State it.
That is 7:48
